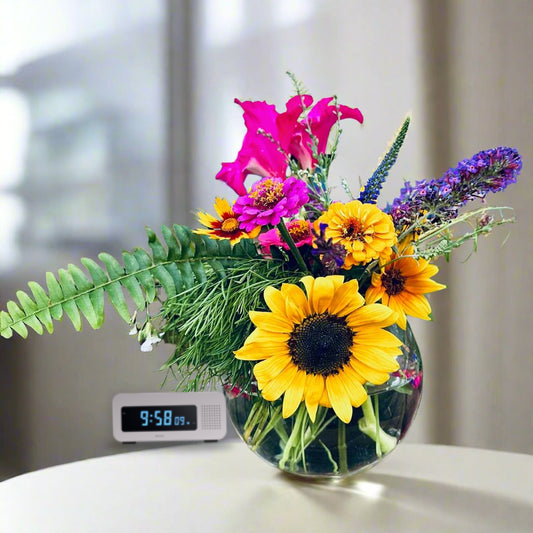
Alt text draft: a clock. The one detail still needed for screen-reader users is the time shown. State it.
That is 9:58
